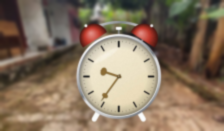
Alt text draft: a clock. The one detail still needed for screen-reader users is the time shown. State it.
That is 9:36
